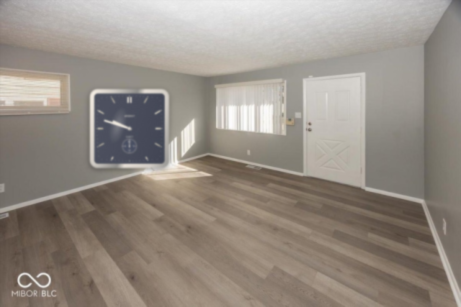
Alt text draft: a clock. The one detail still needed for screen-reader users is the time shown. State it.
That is 9:48
